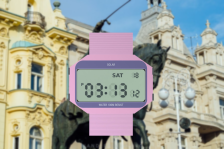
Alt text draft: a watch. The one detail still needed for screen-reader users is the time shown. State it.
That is 3:13:12
